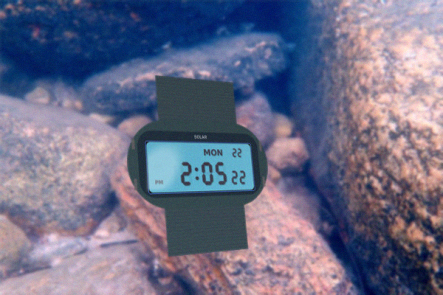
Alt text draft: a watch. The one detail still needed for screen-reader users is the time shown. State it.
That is 2:05:22
